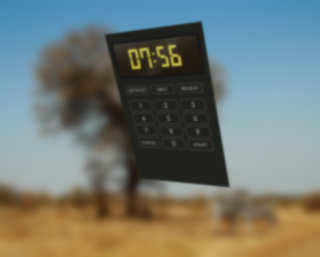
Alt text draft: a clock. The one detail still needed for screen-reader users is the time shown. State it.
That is 7:56
